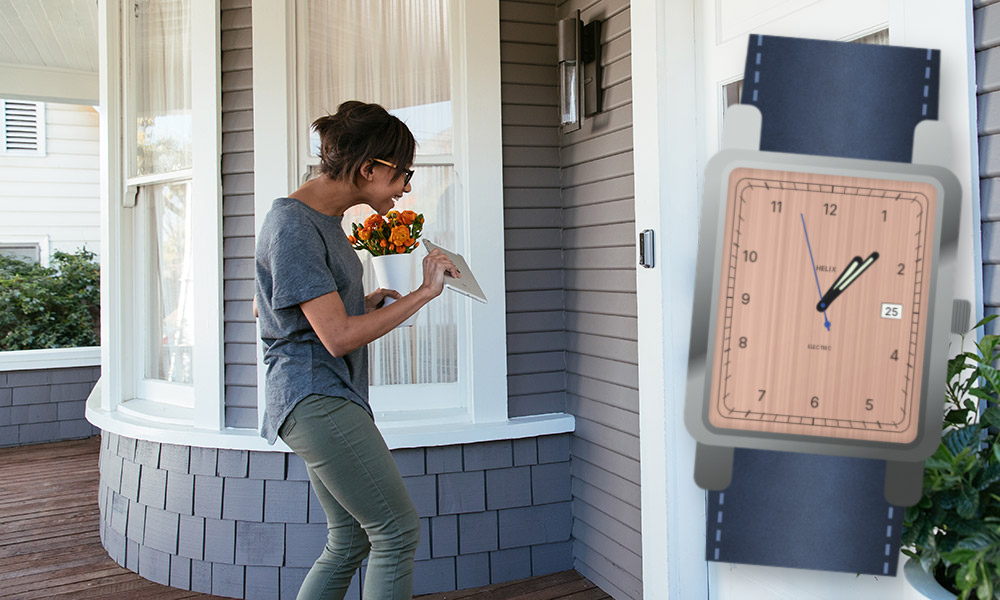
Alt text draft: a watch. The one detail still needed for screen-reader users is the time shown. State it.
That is 1:06:57
